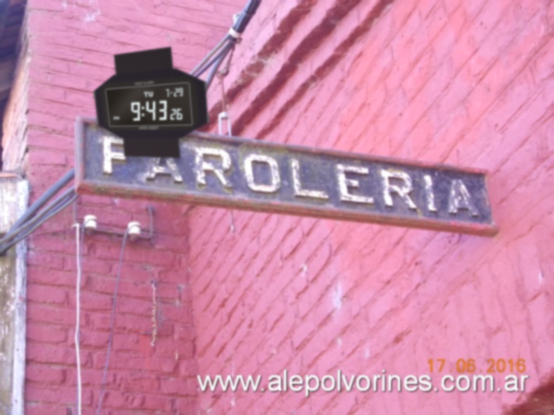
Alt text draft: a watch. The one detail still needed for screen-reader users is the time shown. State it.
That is 9:43
